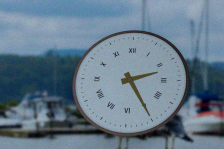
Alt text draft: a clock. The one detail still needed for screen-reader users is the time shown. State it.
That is 2:25
